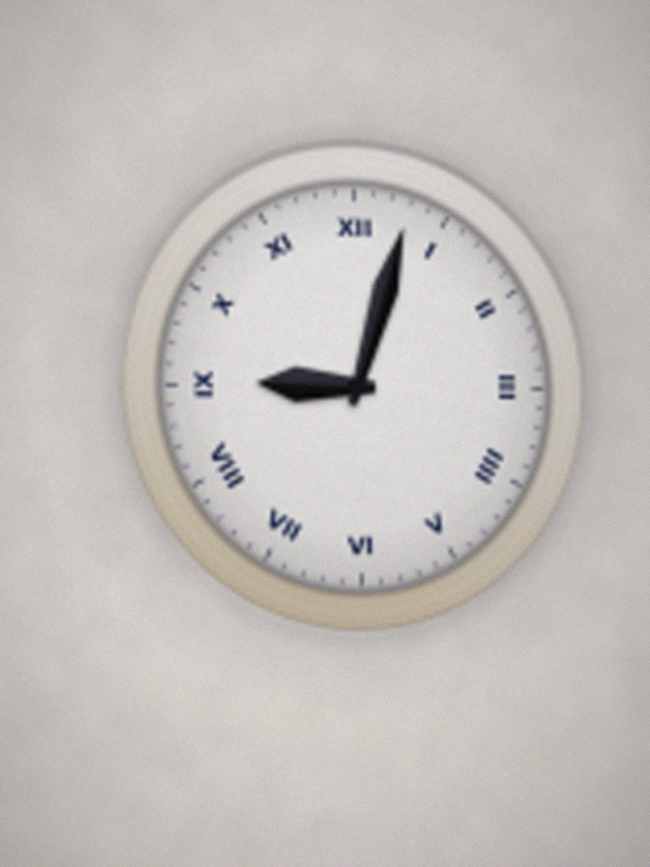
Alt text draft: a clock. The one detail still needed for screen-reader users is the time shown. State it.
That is 9:03
